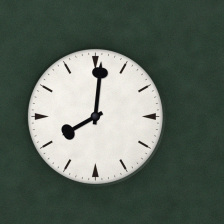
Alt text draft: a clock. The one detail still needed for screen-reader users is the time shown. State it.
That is 8:01
